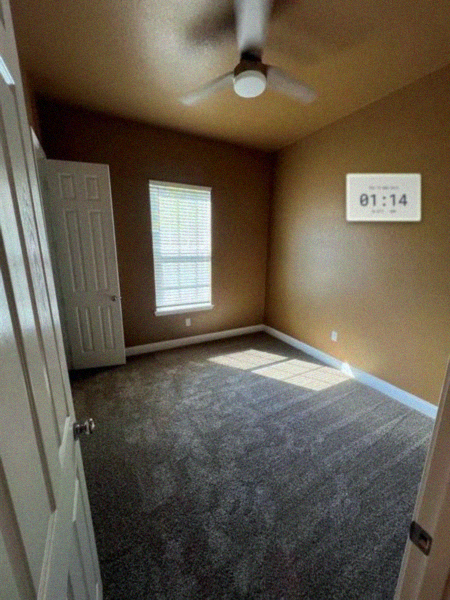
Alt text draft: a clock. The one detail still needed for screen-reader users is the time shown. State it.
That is 1:14
